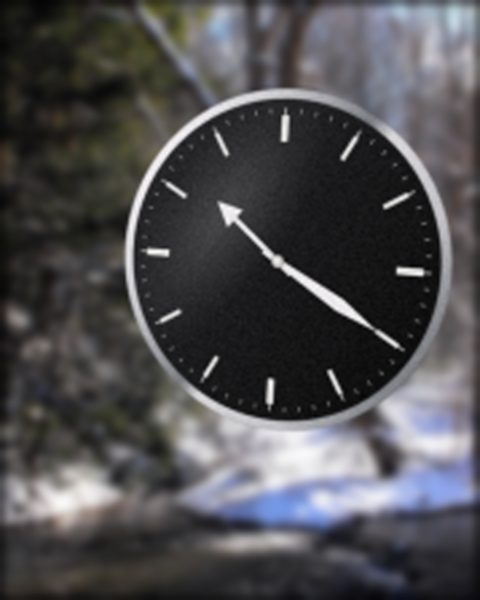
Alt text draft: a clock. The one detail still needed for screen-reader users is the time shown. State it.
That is 10:20
